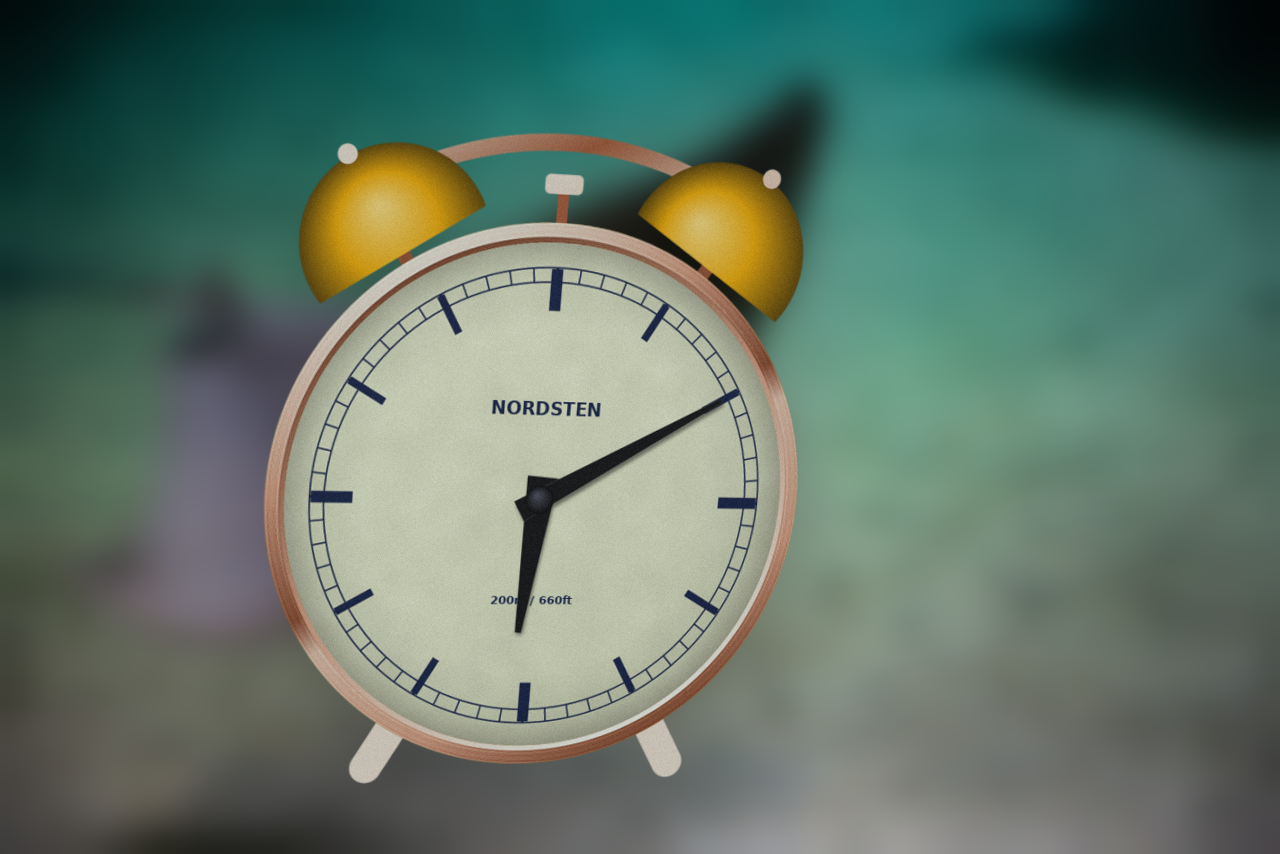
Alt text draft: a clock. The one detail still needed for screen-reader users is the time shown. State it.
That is 6:10
